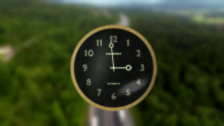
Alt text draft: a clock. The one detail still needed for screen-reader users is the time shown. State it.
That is 2:59
